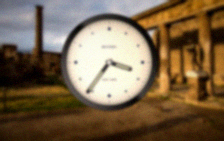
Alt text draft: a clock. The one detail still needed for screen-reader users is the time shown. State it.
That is 3:36
